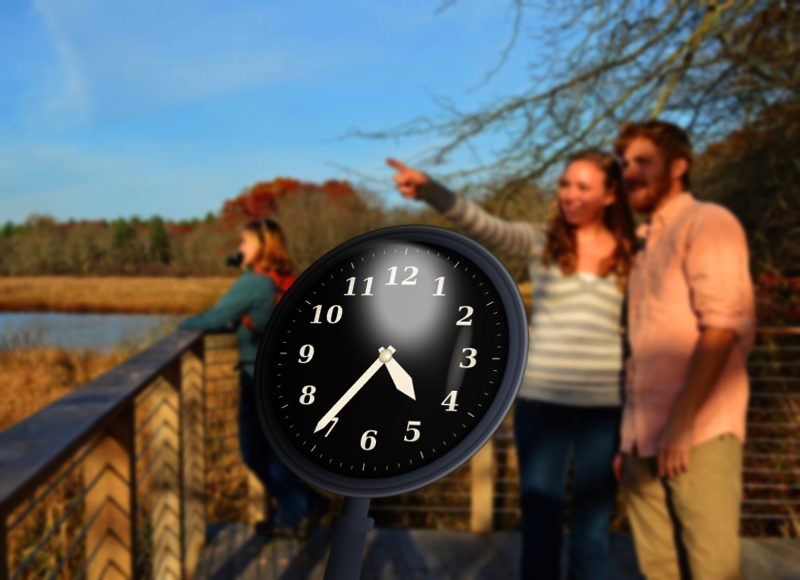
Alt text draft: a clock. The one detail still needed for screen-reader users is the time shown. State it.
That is 4:36
